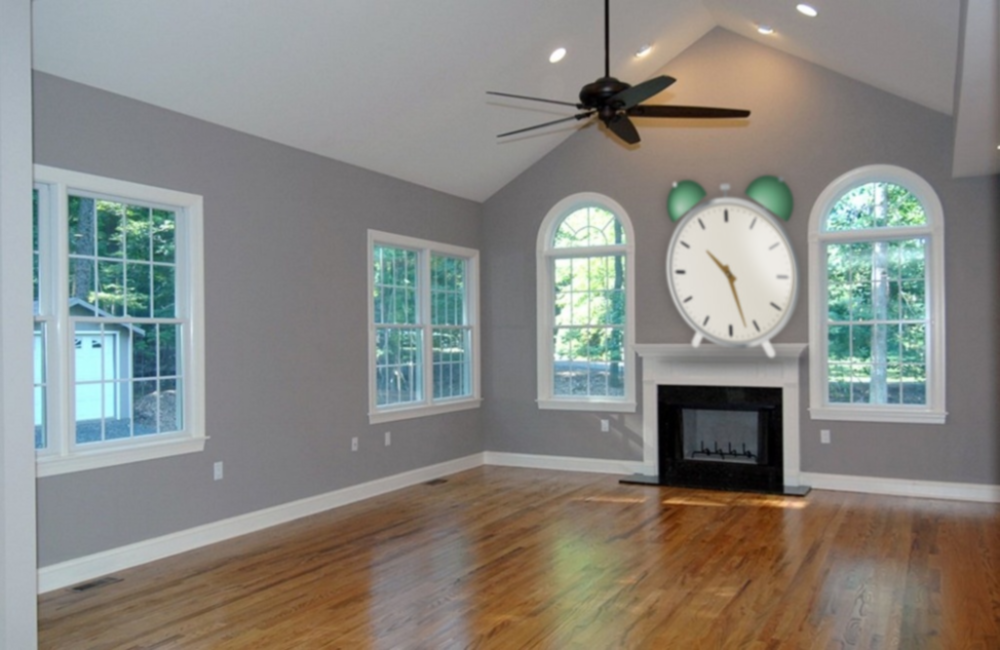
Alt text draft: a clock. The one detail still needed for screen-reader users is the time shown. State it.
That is 10:27
